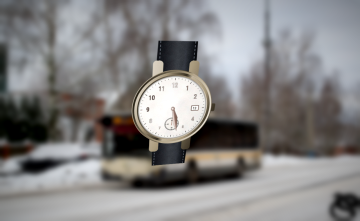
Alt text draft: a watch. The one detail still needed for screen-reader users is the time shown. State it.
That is 5:28
